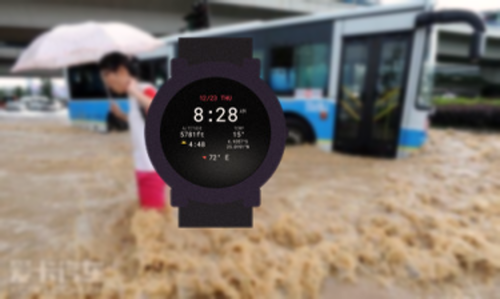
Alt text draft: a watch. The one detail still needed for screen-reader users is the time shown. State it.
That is 8:28
